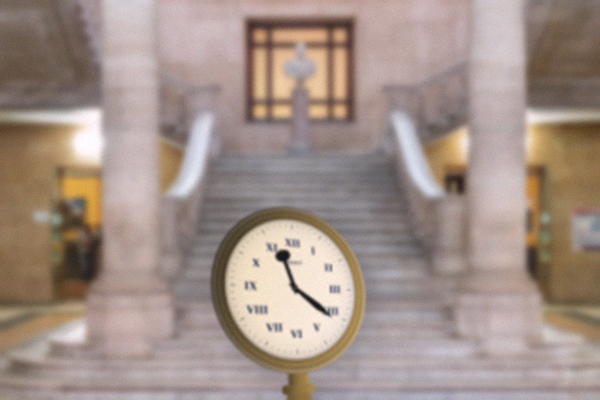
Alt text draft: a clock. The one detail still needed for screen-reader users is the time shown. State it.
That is 11:21
